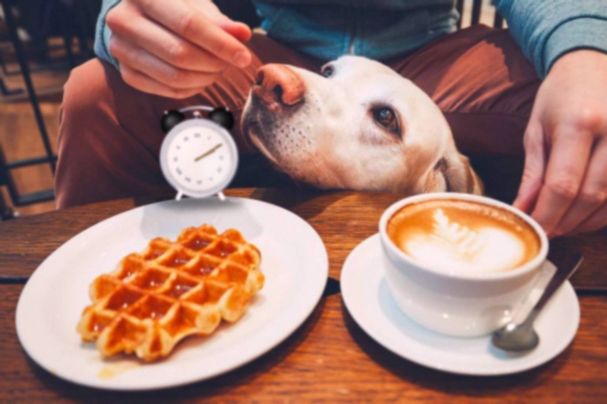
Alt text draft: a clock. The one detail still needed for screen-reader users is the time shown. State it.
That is 2:10
